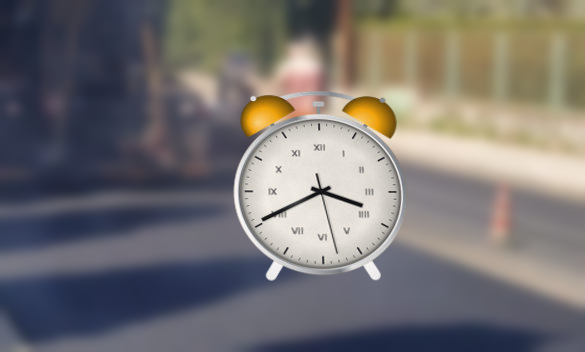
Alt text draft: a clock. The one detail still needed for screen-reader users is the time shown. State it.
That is 3:40:28
